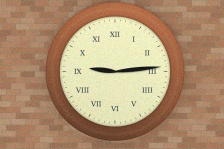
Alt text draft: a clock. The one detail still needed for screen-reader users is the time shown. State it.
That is 9:14
